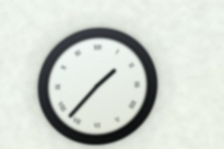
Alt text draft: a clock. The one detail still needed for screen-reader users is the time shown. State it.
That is 1:37
